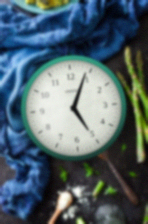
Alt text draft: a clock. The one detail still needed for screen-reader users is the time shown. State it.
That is 5:04
